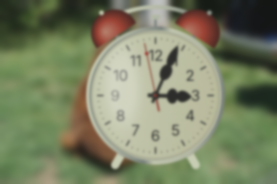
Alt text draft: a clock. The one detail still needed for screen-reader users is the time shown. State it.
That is 3:03:58
